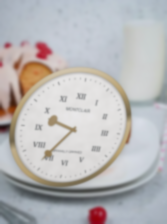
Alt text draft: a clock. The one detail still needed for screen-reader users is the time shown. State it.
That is 9:36
